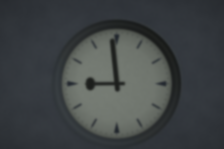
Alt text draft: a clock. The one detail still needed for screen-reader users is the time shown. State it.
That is 8:59
